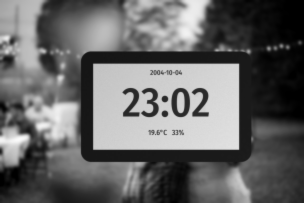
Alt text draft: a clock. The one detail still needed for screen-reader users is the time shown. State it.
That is 23:02
